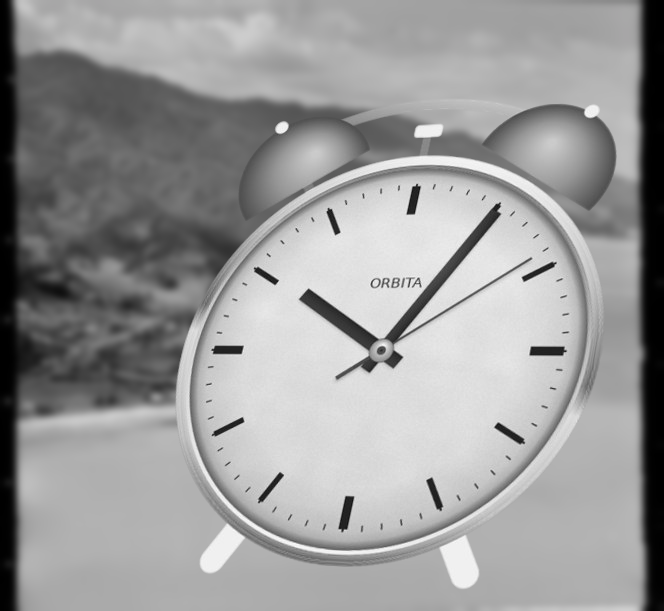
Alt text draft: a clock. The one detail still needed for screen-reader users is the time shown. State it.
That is 10:05:09
